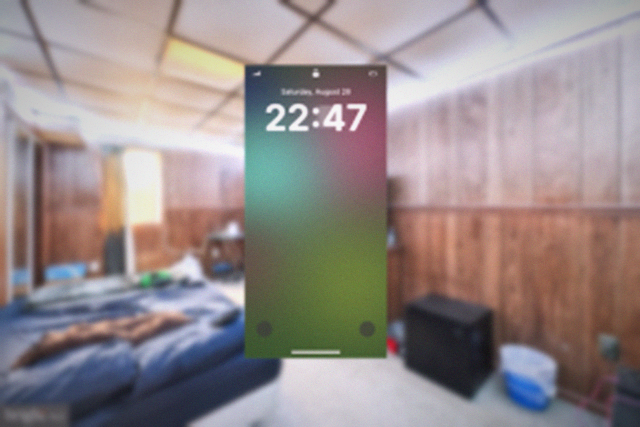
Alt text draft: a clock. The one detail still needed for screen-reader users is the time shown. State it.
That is 22:47
